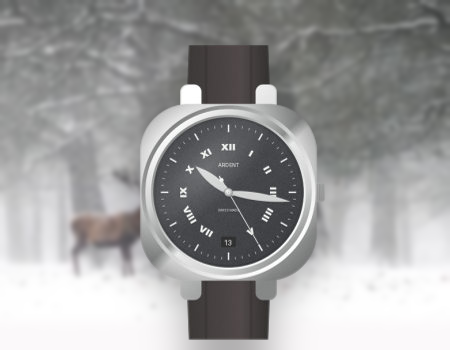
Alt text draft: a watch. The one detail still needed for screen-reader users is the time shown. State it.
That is 10:16:25
